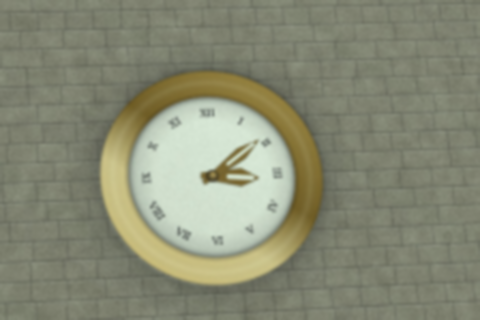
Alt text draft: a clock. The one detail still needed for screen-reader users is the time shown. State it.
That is 3:09
